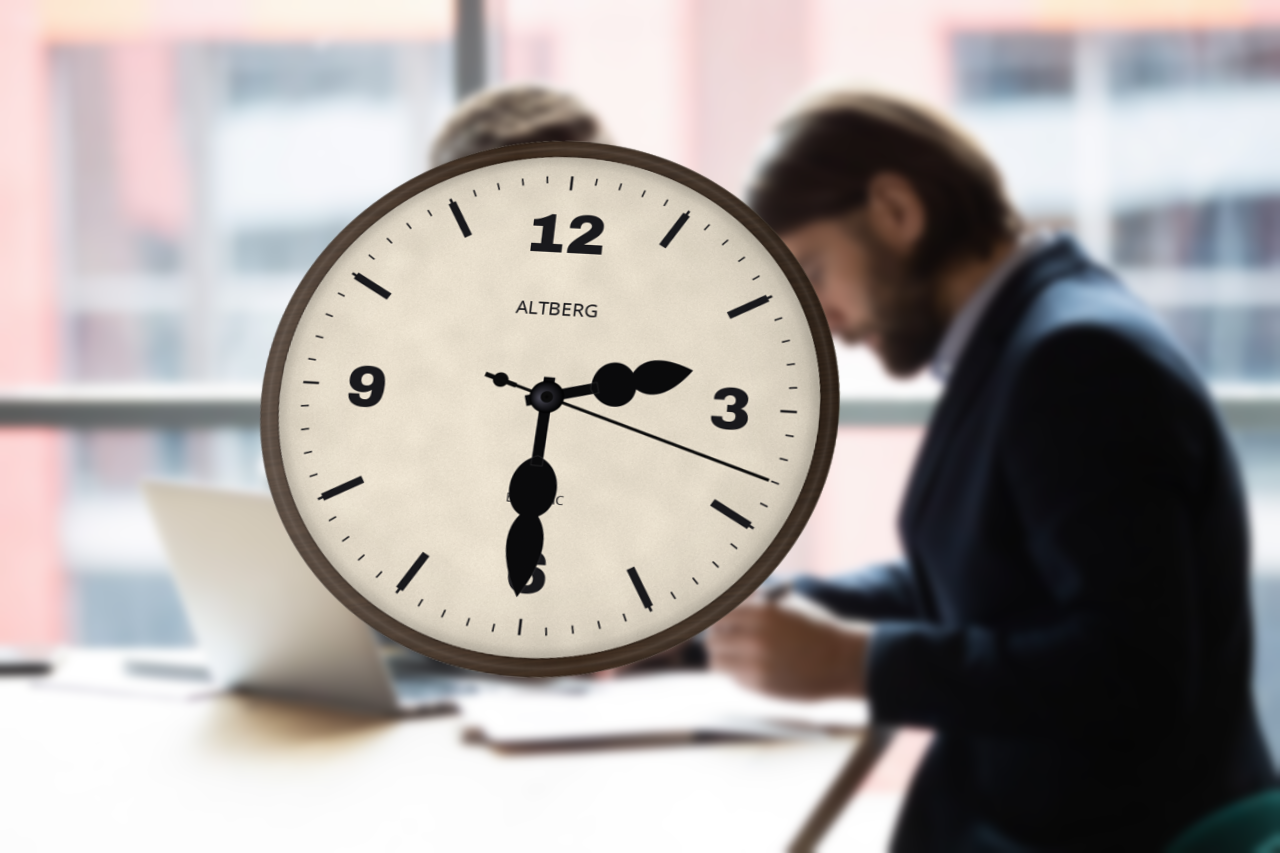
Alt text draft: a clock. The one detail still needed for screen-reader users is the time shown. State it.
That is 2:30:18
